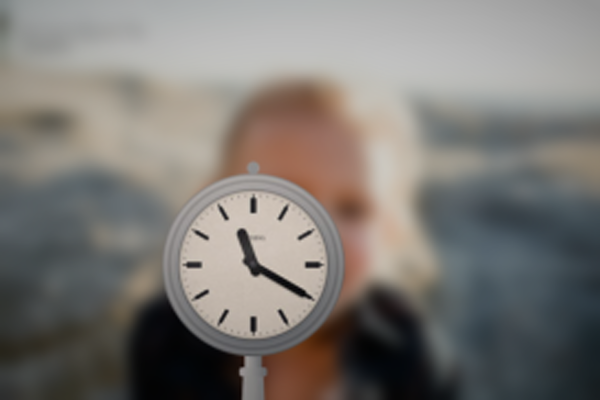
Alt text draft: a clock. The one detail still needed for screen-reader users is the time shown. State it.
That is 11:20
